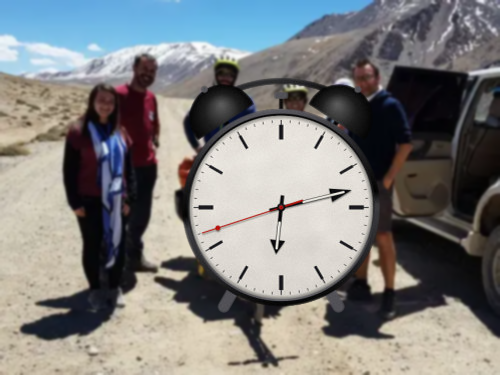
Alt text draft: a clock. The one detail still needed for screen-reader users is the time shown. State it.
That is 6:12:42
